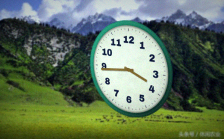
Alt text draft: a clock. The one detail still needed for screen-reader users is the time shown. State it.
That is 3:44
